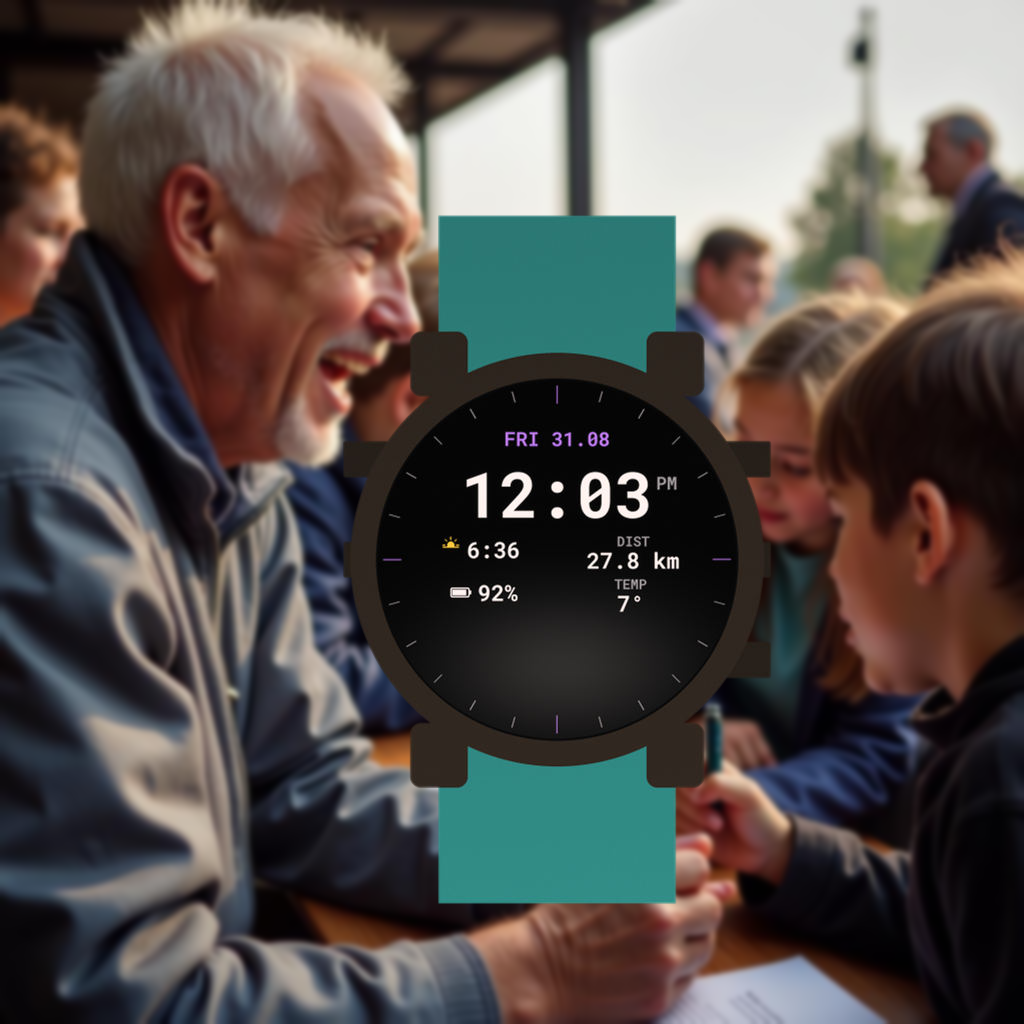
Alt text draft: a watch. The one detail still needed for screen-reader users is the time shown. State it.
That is 12:03
